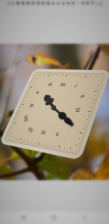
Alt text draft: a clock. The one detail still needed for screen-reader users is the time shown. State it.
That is 10:20
